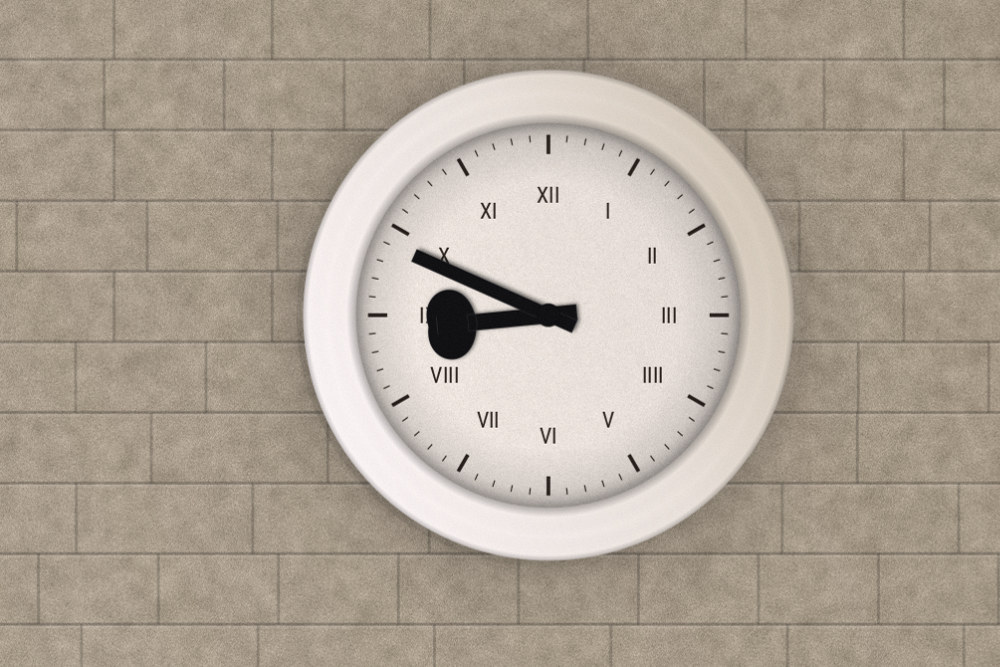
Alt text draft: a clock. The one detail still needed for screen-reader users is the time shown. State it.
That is 8:49
